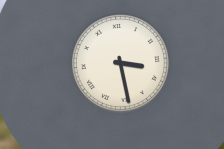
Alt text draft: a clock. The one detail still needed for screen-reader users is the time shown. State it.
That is 3:29
